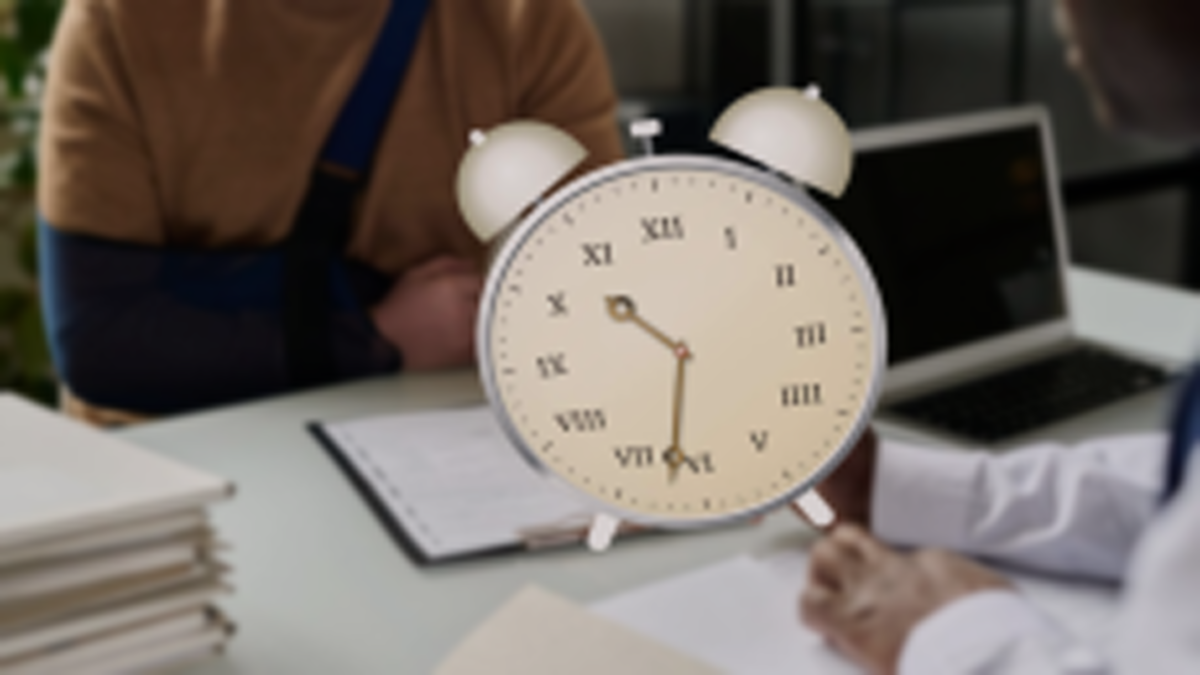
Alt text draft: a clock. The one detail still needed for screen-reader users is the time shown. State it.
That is 10:32
